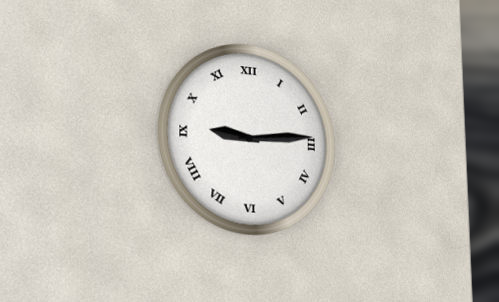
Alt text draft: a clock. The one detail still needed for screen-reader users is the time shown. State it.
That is 9:14
